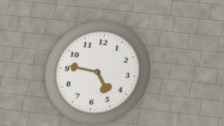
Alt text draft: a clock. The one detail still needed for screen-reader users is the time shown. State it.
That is 4:46
